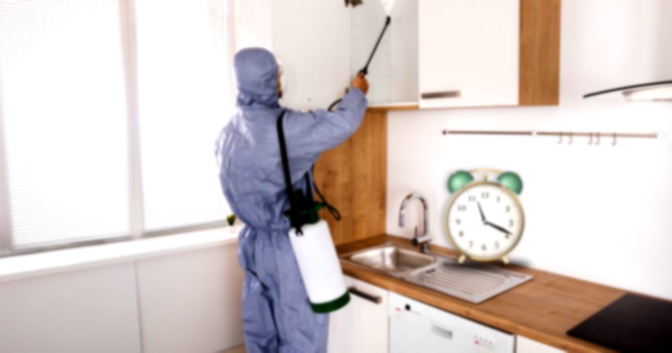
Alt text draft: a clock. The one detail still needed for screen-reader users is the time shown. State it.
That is 11:19
